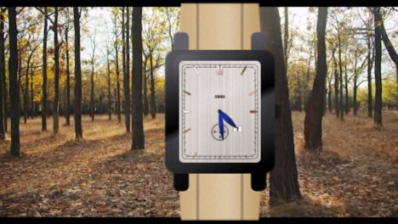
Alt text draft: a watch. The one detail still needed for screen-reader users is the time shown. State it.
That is 4:29
